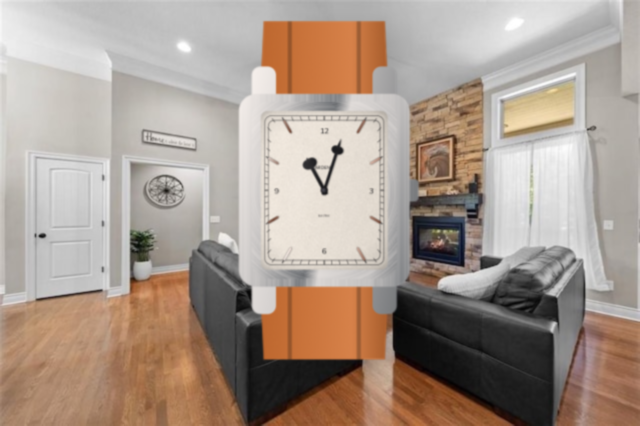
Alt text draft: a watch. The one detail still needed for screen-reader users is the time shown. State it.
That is 11:03
